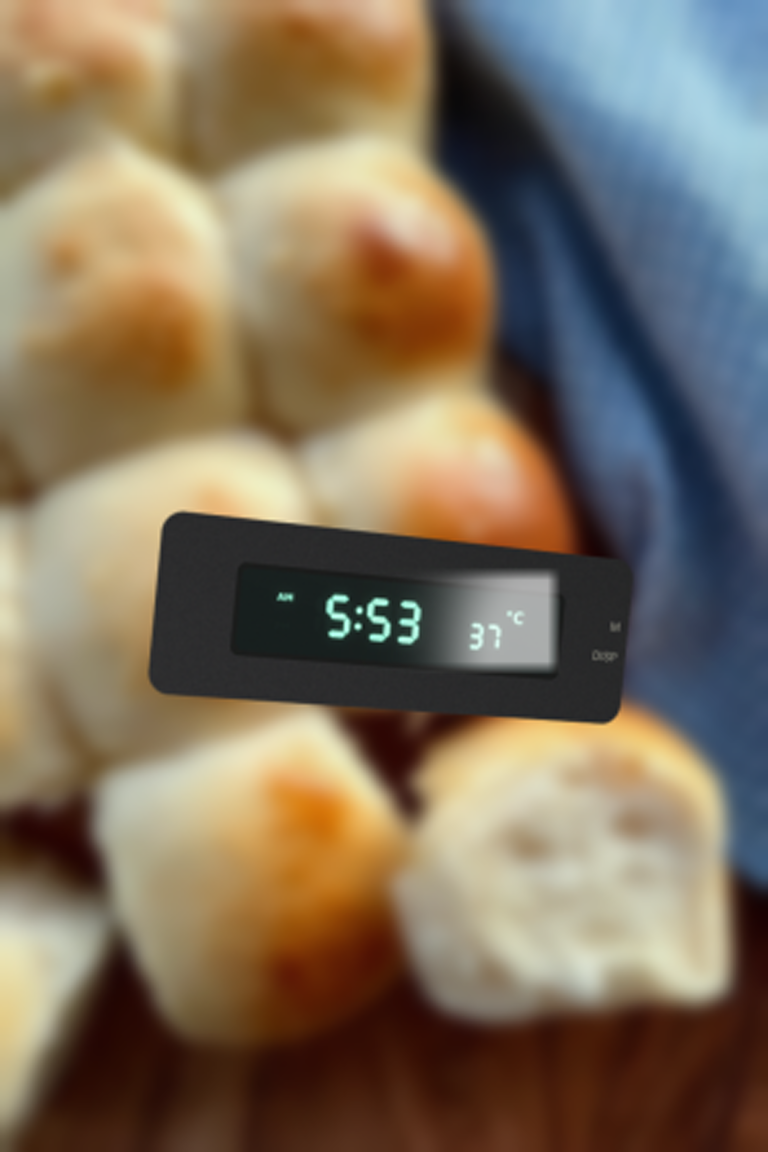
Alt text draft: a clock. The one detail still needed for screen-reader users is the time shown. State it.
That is 5:53
